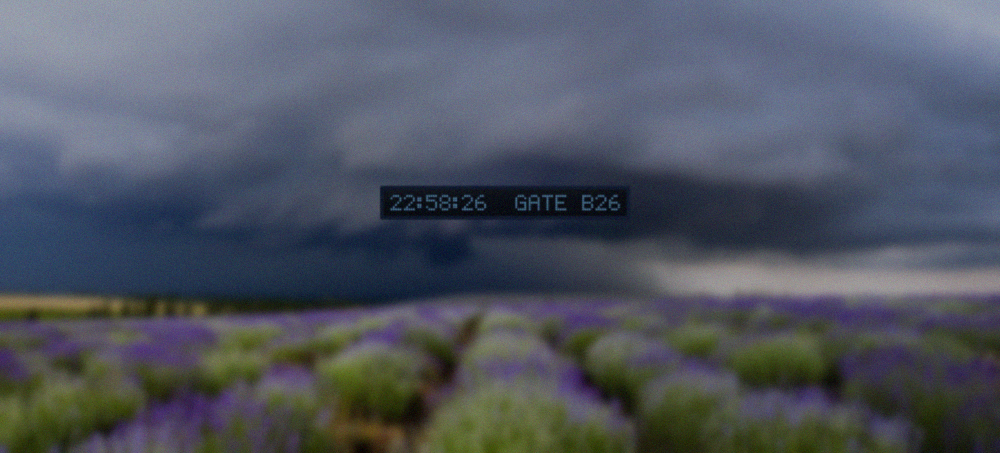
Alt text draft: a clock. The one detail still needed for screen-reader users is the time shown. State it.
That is 22:58:26
